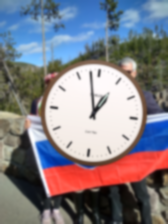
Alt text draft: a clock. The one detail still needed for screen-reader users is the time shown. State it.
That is 12:58
